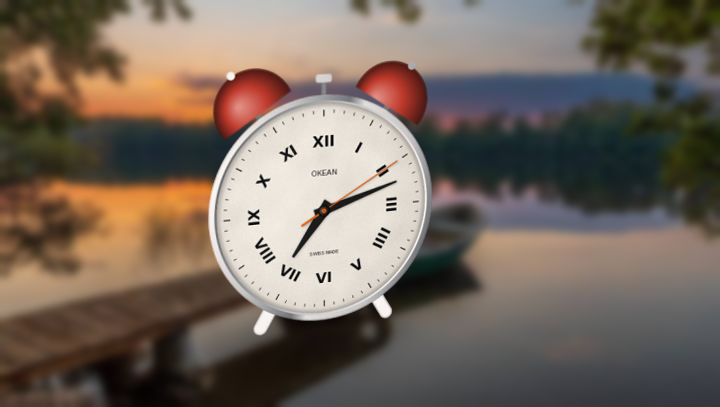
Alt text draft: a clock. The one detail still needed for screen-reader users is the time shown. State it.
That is 7:12:10
